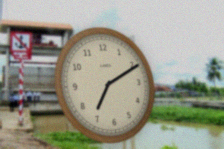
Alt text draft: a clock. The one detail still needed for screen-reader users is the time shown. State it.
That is 7:11
